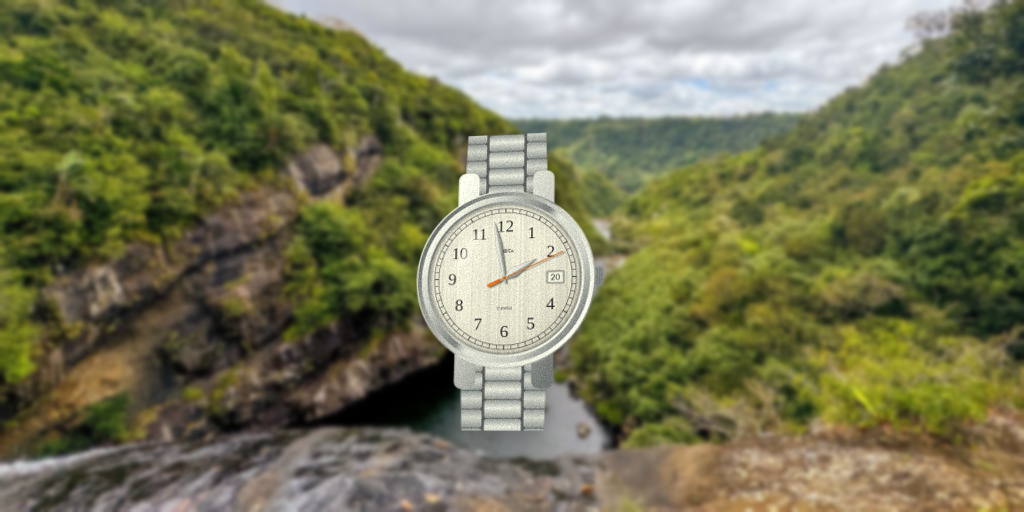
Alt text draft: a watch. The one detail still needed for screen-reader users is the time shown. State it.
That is 1:58:11
